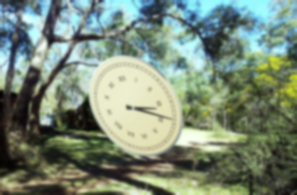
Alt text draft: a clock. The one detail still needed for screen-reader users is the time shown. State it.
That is 3:19
